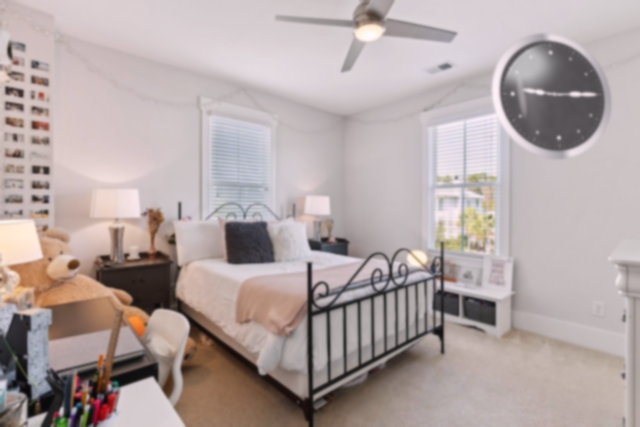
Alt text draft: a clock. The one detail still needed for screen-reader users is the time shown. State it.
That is 9:15
